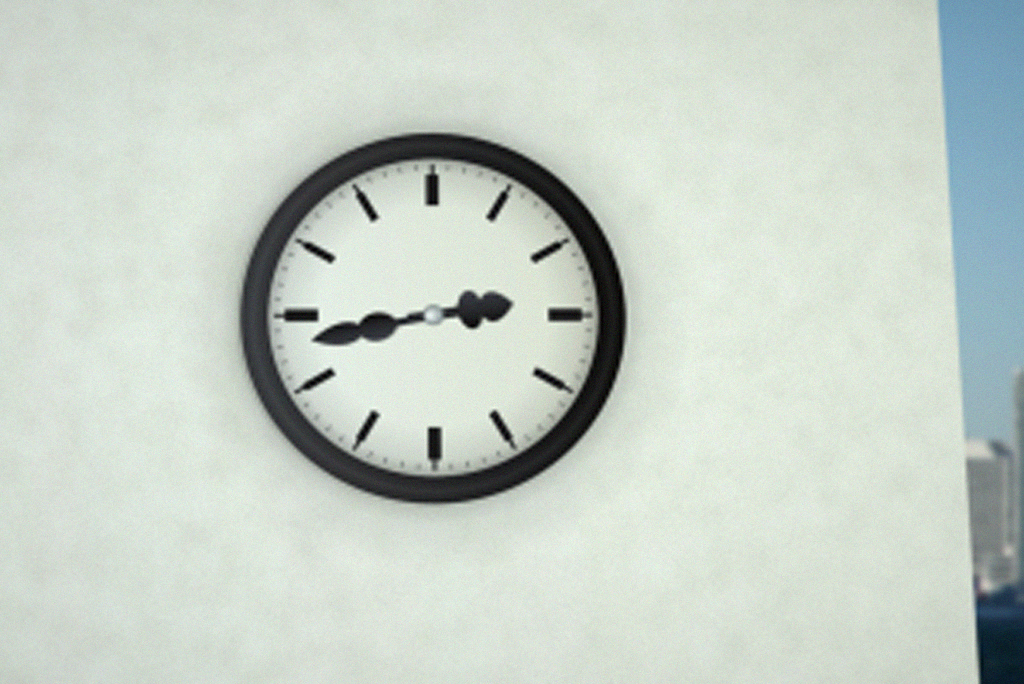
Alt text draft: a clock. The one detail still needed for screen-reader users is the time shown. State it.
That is 2:43
